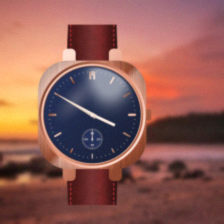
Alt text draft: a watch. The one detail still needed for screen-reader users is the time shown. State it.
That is 3:50
